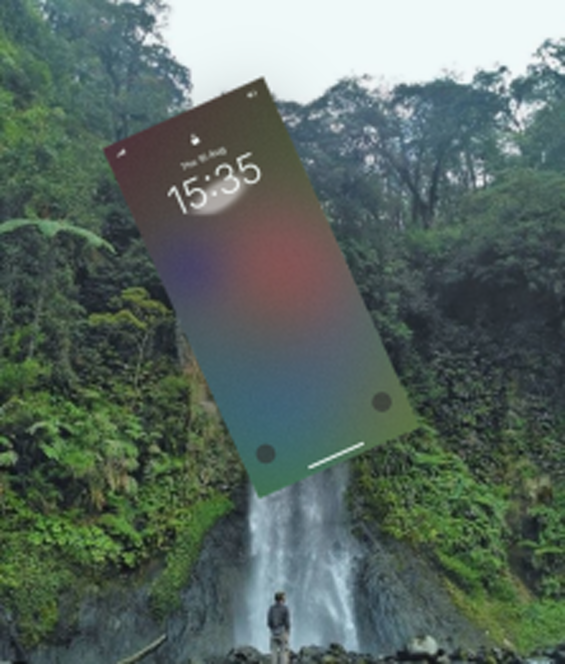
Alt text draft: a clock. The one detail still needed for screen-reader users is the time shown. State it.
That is 15:35
